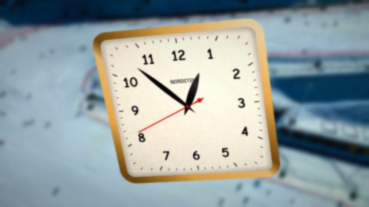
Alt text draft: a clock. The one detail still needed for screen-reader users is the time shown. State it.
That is 12:52:41
